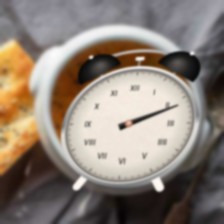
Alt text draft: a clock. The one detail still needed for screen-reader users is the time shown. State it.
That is 2:11
